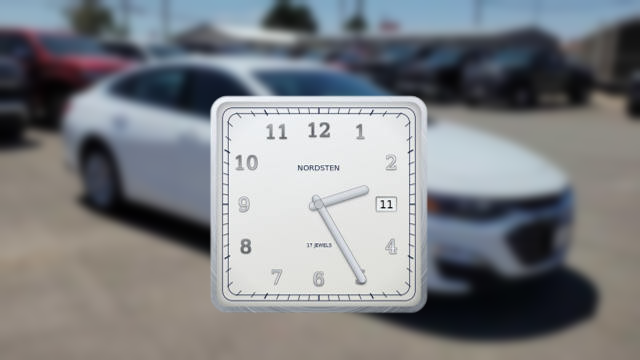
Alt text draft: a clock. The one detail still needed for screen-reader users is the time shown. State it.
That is 2:25
